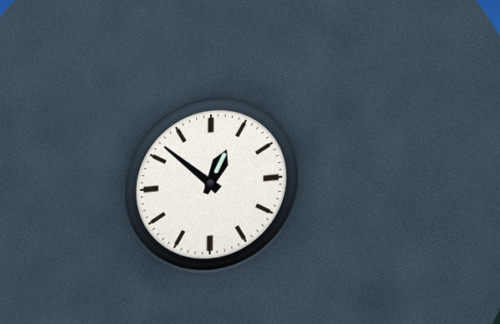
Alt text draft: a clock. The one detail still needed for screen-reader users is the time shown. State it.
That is 12:52
